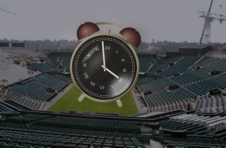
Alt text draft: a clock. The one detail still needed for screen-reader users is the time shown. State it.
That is 3:58
